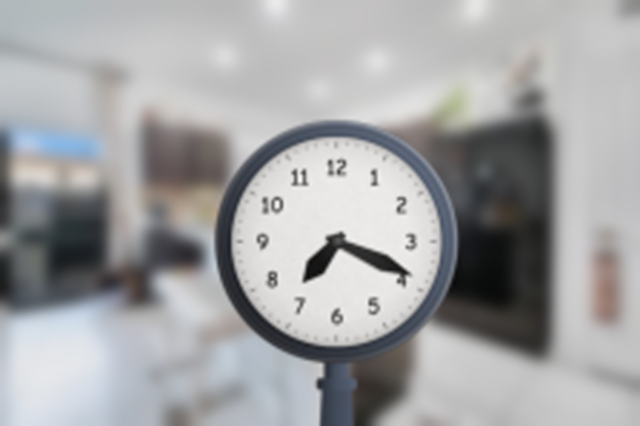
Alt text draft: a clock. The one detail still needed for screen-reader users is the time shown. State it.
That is 7:19
